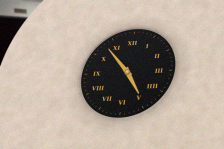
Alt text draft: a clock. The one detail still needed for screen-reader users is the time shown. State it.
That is 4:53
